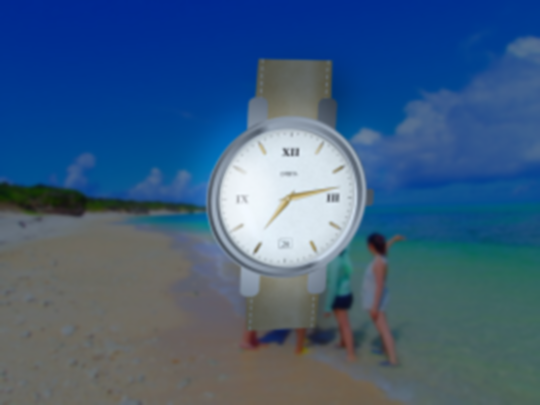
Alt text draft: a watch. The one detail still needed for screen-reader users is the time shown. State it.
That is 7:13
